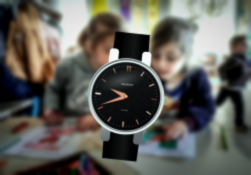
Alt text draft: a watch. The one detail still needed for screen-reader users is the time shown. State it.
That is 9:41
